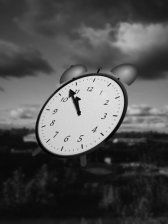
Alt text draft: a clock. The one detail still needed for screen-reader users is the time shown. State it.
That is 10:53
